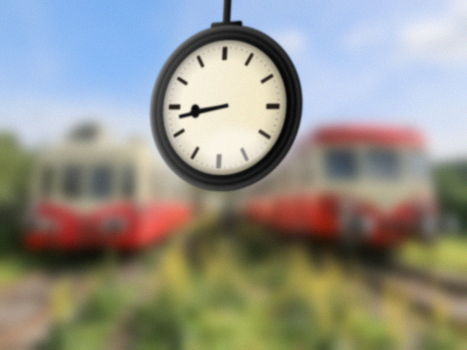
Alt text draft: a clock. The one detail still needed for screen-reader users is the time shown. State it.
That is 8:43
